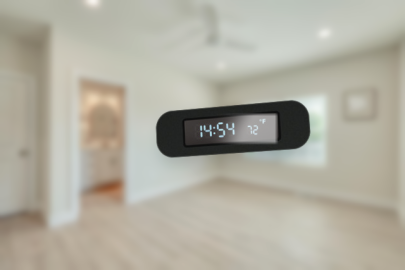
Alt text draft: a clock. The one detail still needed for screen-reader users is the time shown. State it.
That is 14:54
